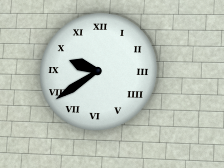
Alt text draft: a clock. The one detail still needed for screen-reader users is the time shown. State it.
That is 9:39
